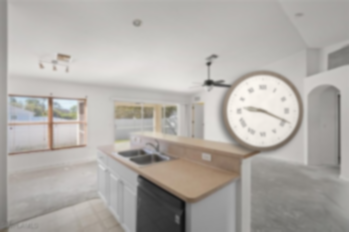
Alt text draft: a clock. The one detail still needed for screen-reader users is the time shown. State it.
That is 9:19
